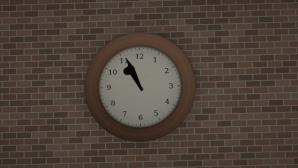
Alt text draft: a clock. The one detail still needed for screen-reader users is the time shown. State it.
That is 10:56
